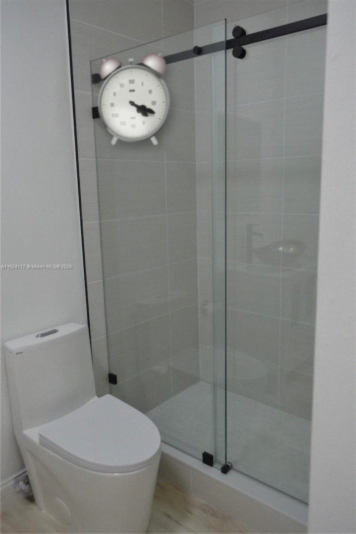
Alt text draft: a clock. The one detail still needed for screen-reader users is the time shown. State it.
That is 4:19
